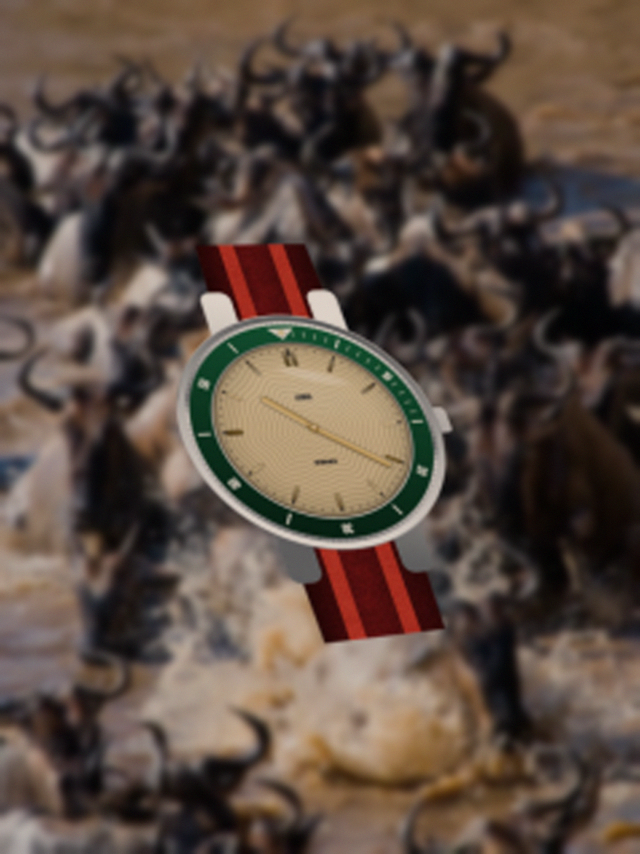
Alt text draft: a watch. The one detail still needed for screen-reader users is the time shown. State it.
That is 10:21
